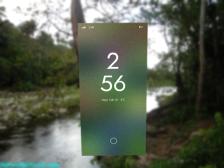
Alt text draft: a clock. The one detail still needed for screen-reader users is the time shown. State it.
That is 2:56
